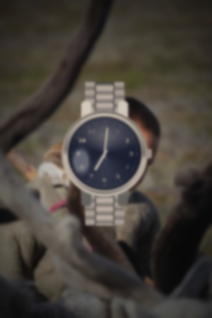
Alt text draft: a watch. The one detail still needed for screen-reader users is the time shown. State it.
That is 7:01
